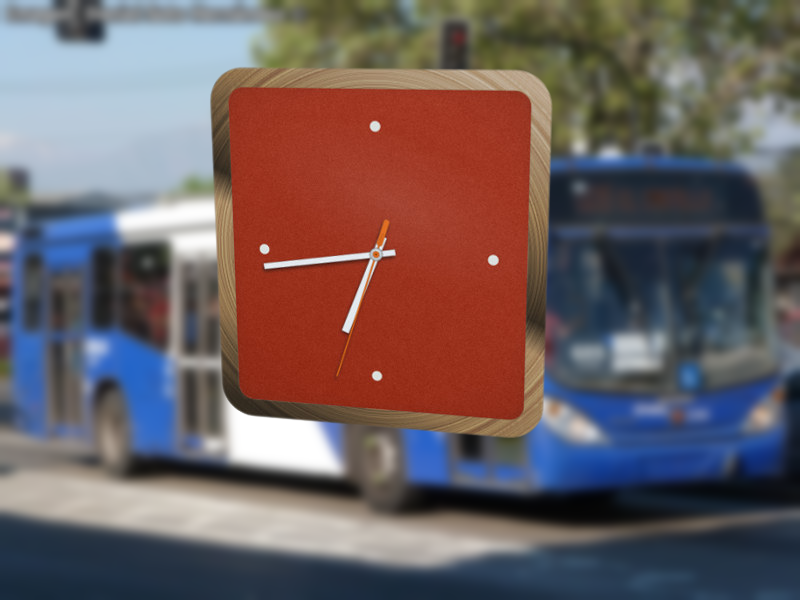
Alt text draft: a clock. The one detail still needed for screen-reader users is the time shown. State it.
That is 6:43:33
